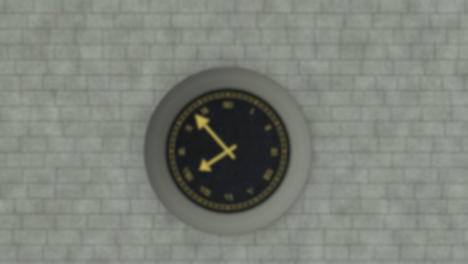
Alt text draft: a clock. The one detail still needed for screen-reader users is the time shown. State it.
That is 7:53
